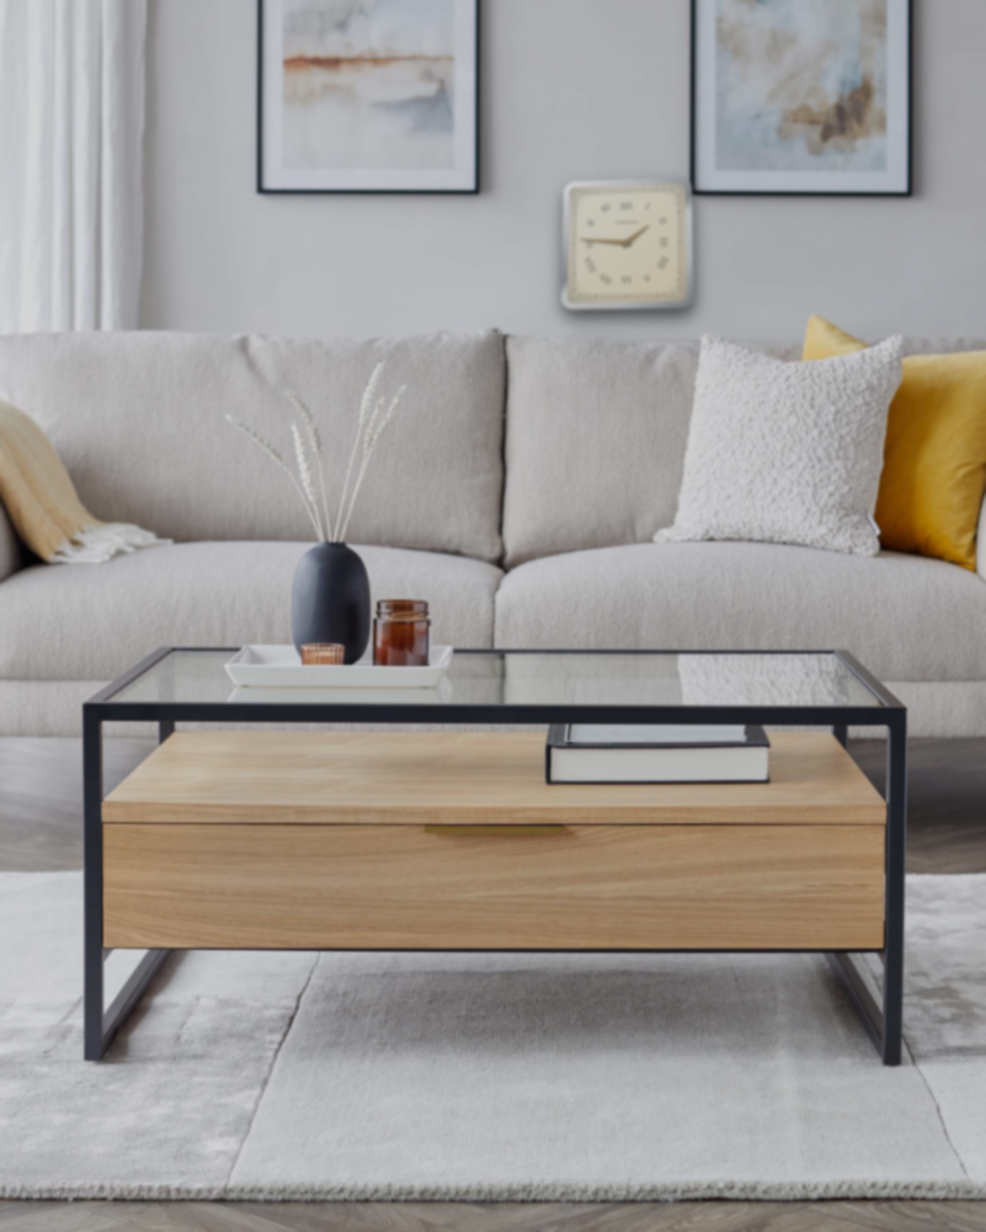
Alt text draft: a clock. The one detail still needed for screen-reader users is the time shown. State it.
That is 1:46
